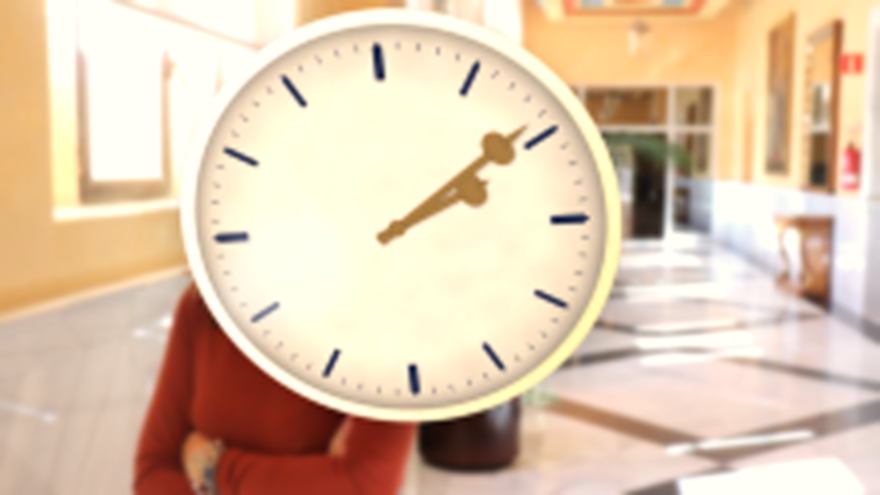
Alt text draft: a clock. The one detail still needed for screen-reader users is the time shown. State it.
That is 2:09
